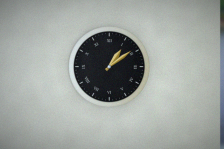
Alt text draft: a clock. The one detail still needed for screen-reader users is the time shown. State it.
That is 1:09
